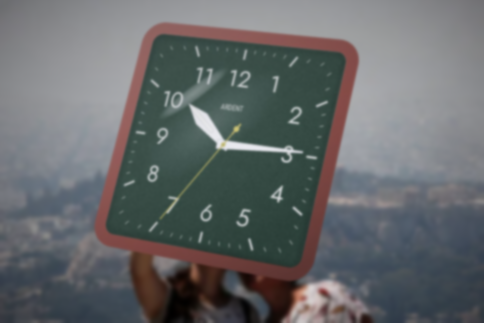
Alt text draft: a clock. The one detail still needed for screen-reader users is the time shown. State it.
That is 10:14:35
